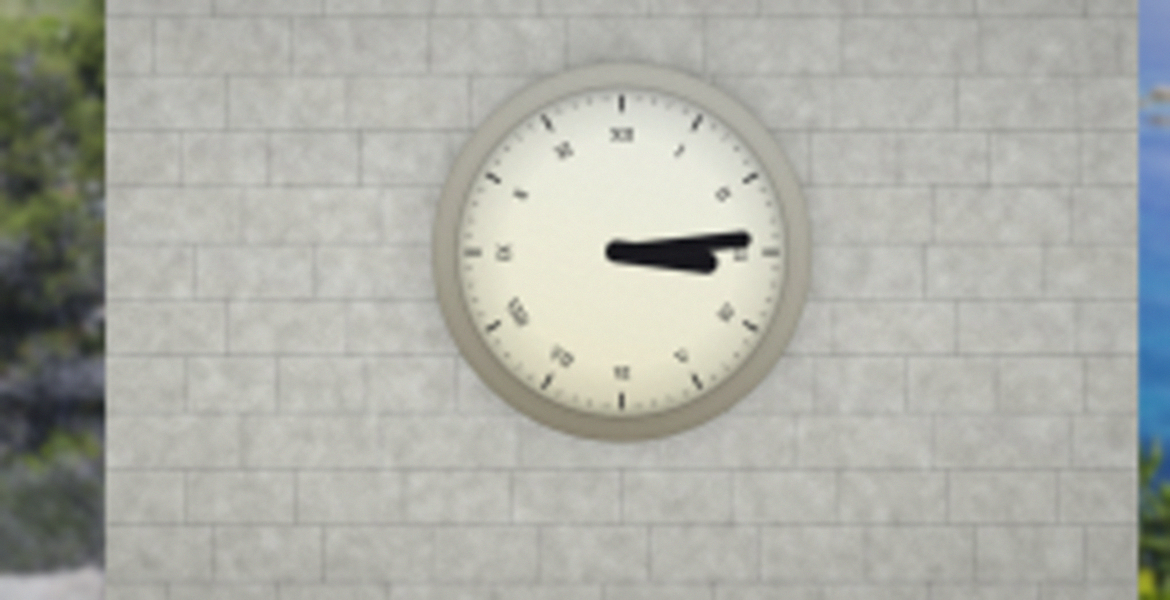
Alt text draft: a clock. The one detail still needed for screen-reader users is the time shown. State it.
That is 3:14
